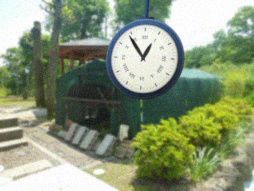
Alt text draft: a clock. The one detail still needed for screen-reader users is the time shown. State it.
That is 12:54
